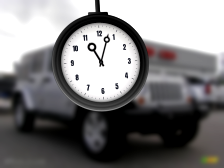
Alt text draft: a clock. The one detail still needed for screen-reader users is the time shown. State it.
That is 11:03
